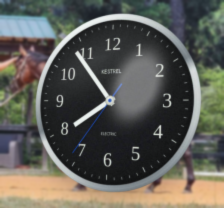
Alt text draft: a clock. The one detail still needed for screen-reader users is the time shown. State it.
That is 7:53:36
